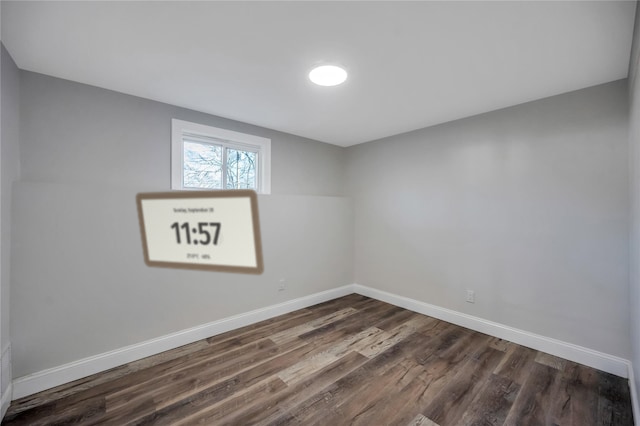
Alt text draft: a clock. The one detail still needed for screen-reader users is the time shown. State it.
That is 11:57
